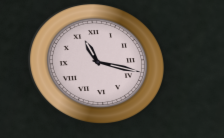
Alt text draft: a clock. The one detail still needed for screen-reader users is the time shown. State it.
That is 11:18
